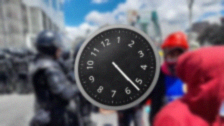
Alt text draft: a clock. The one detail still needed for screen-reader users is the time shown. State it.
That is 5:27
